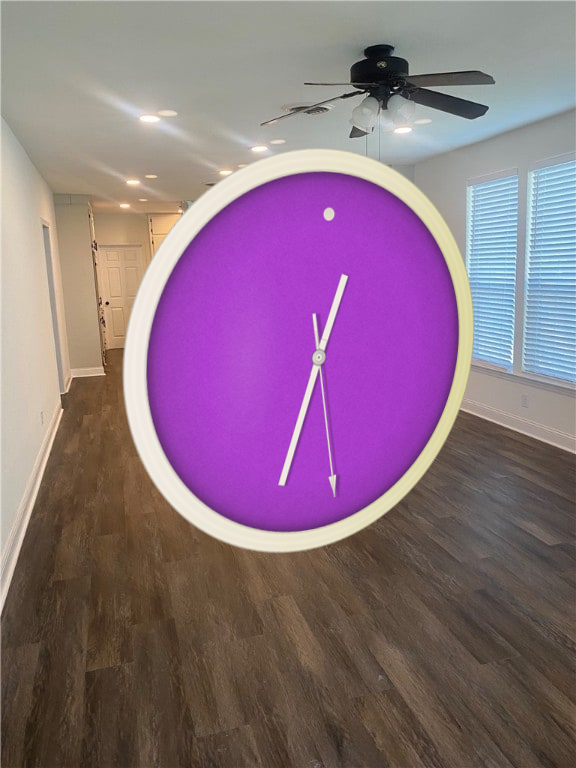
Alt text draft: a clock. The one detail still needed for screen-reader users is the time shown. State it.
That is 12:32:28
